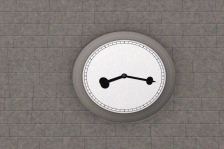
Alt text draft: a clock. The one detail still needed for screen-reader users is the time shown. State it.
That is 8:17
